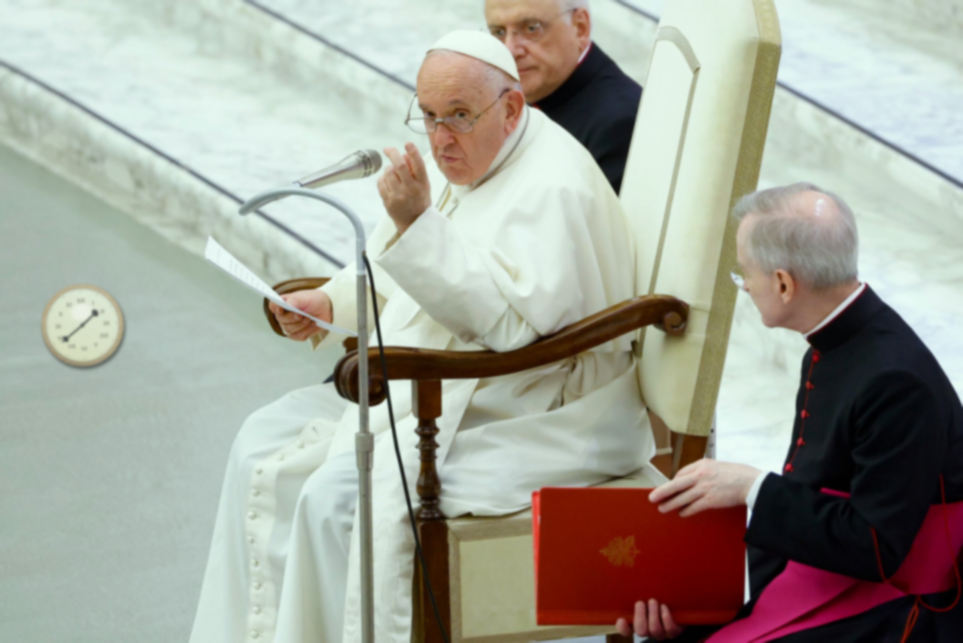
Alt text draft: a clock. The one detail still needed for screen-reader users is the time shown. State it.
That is 1:39
